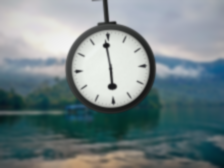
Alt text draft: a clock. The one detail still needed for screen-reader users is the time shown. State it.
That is 5:59
